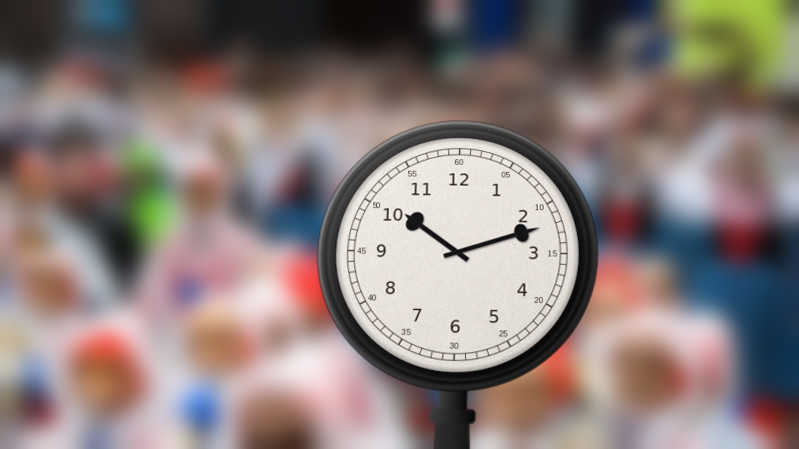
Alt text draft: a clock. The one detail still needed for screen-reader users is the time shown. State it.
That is 10:12
